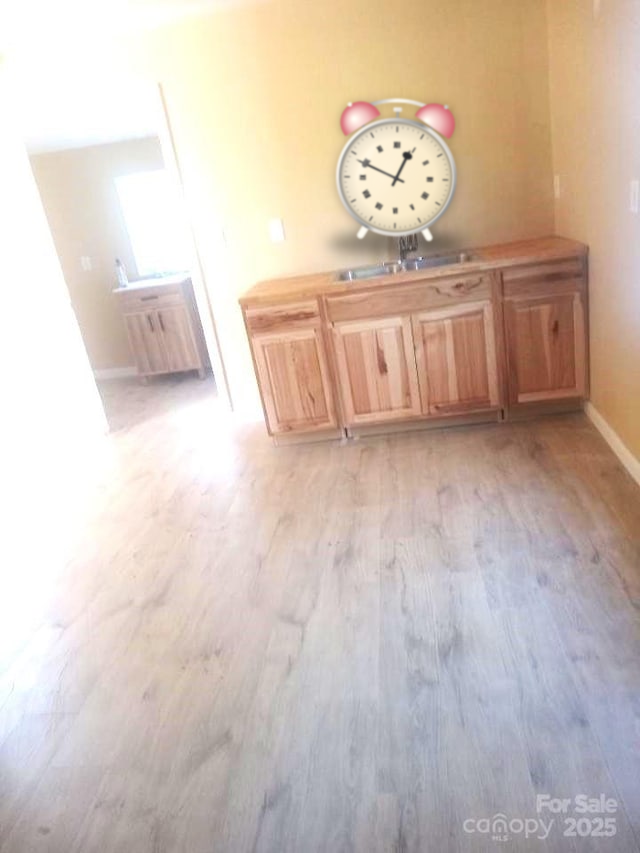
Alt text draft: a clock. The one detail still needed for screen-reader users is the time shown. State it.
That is 12:49
